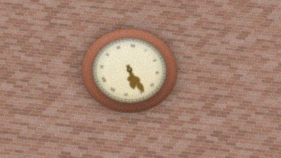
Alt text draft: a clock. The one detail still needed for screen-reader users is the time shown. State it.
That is 5:24
